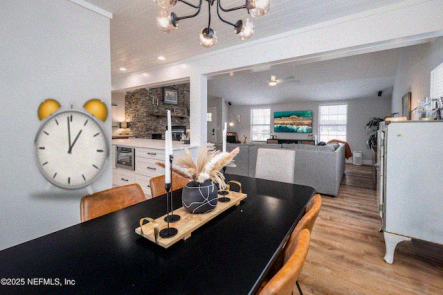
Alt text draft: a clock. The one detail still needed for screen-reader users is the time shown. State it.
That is 12:59
